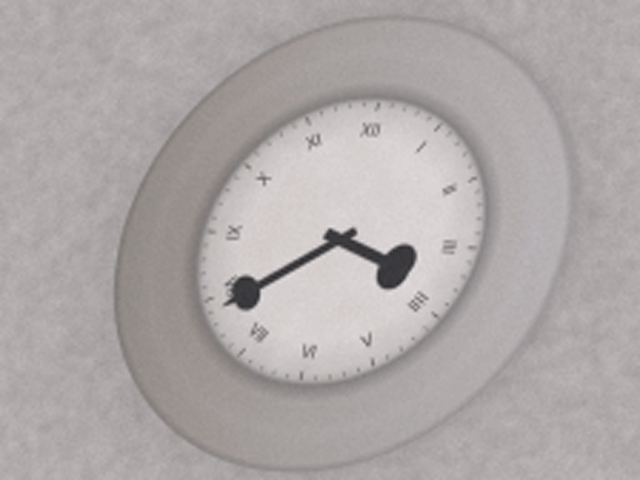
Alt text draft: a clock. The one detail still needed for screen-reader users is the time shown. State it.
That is 3:39
